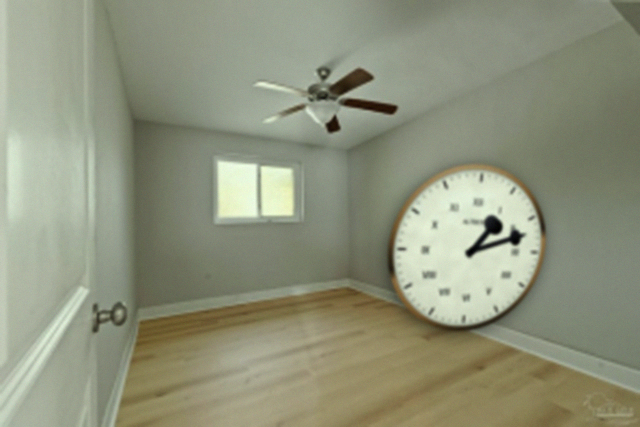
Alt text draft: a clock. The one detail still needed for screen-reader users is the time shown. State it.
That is 1:12
